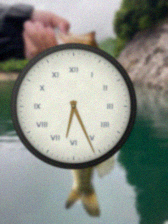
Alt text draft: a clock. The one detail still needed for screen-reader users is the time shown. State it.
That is 6:26
